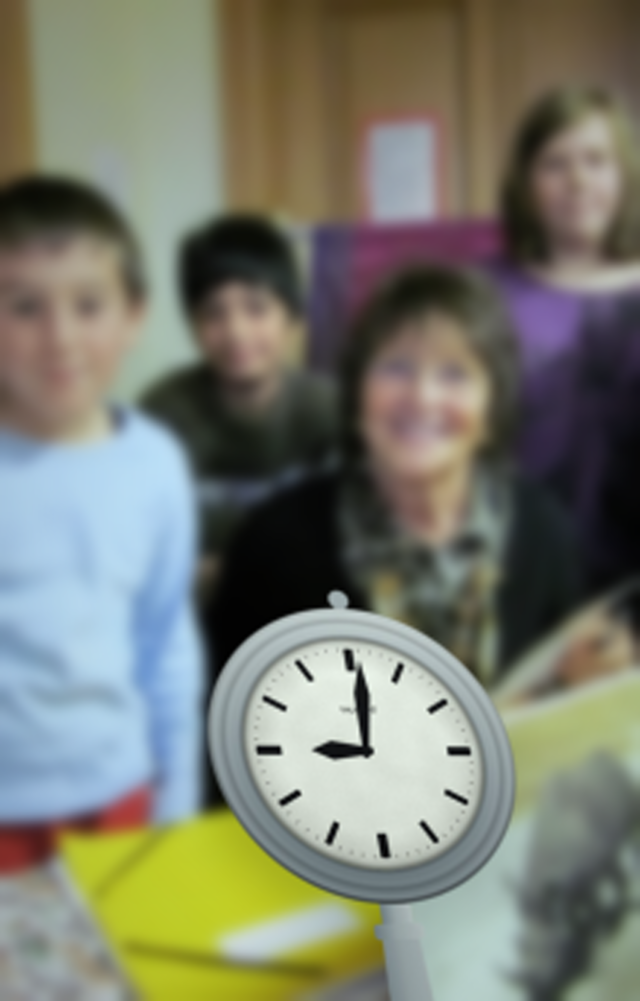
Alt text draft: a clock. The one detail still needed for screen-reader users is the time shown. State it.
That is 9:01
